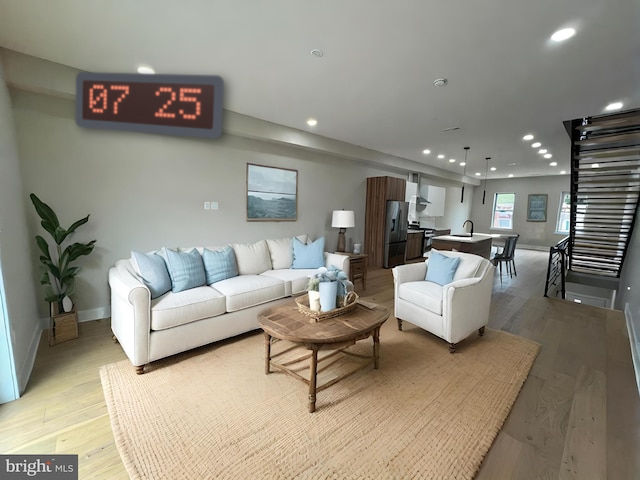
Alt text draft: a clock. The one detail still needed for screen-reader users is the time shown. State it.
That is 7:25
